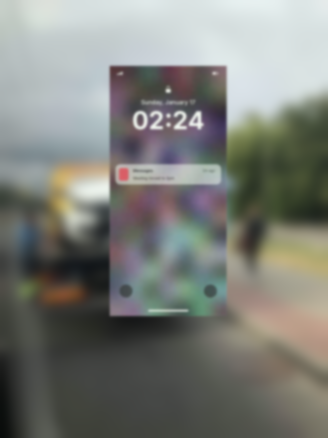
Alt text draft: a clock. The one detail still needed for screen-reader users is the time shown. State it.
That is 2:24
